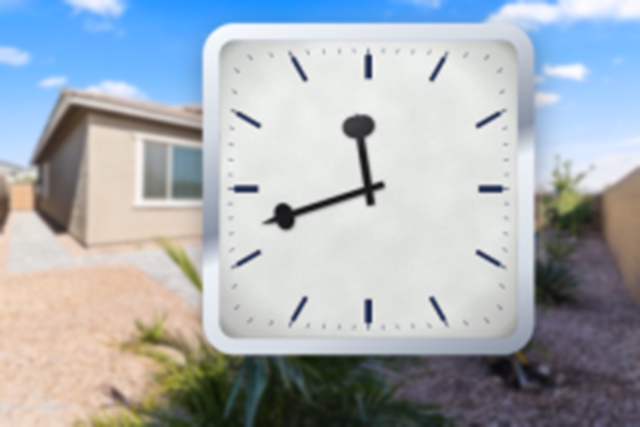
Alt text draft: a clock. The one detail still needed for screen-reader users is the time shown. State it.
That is 11:42
